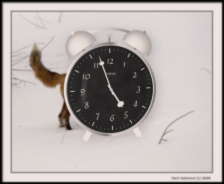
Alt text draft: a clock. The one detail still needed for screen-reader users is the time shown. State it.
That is 4:57
